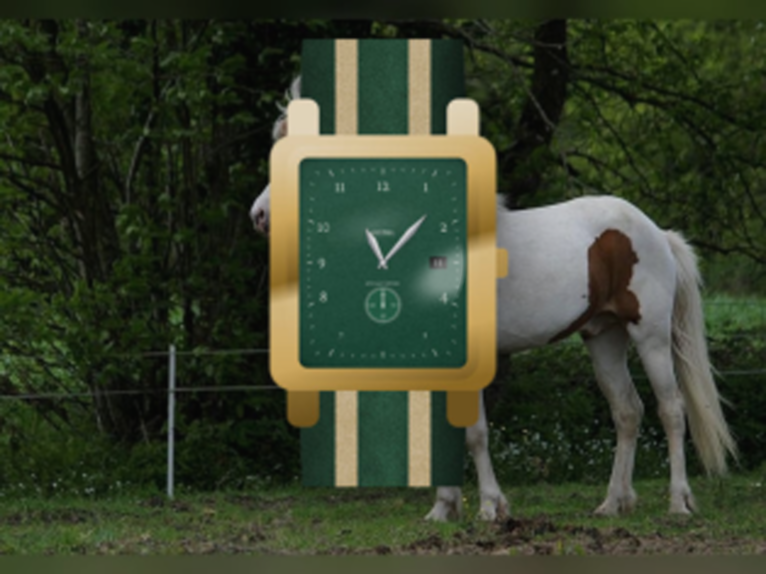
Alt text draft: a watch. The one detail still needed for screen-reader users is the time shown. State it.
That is 11:07
